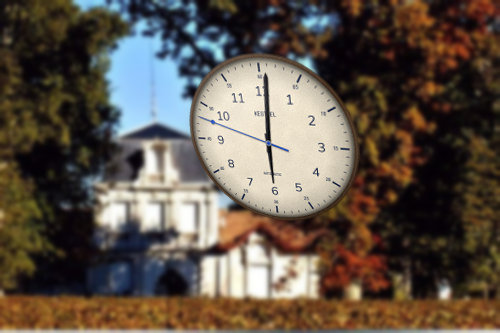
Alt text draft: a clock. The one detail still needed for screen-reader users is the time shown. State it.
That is 6:00:48
